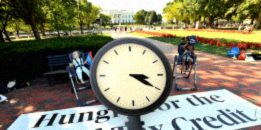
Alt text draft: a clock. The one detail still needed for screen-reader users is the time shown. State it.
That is 3:20
